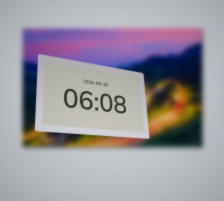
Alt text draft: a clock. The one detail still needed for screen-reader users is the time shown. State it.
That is 6:08
